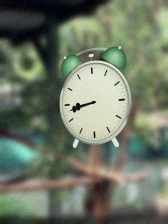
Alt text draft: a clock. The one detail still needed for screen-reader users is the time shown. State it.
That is 8:43
